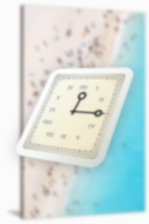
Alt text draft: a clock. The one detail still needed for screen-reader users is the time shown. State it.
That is 12:15
